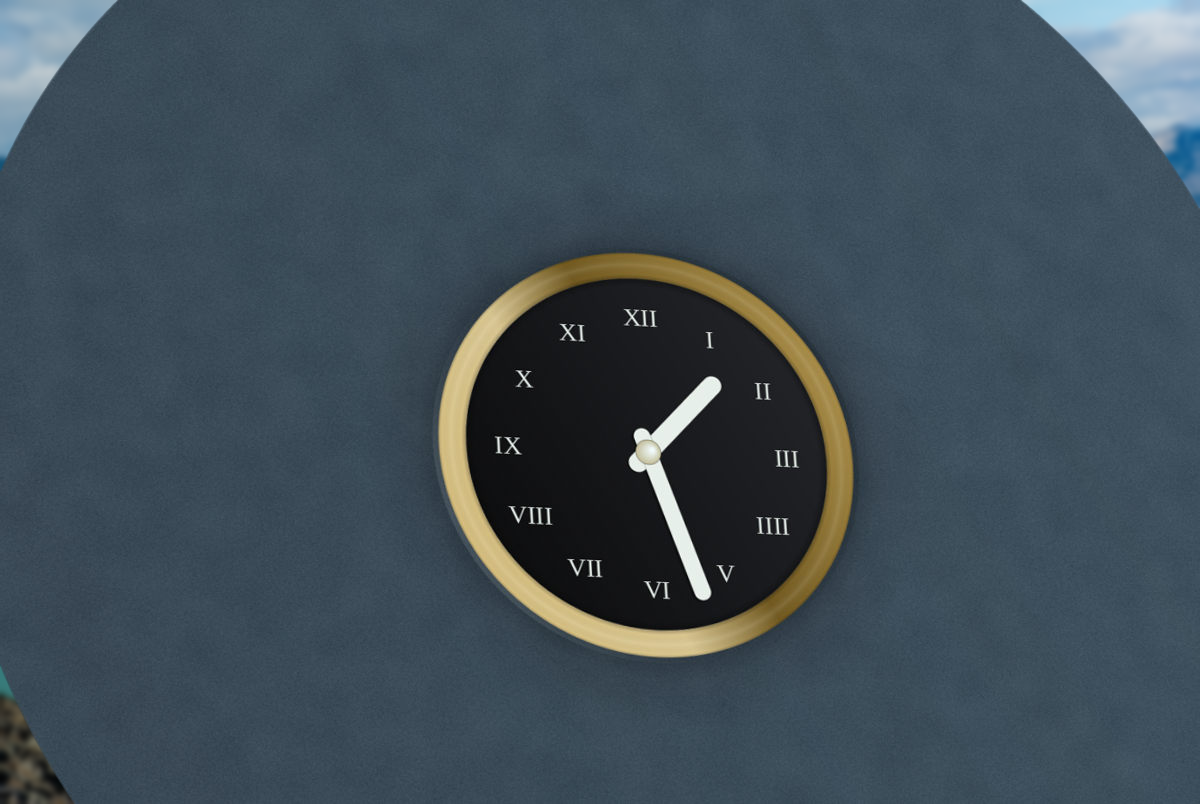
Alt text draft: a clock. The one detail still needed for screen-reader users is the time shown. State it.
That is 1:27
